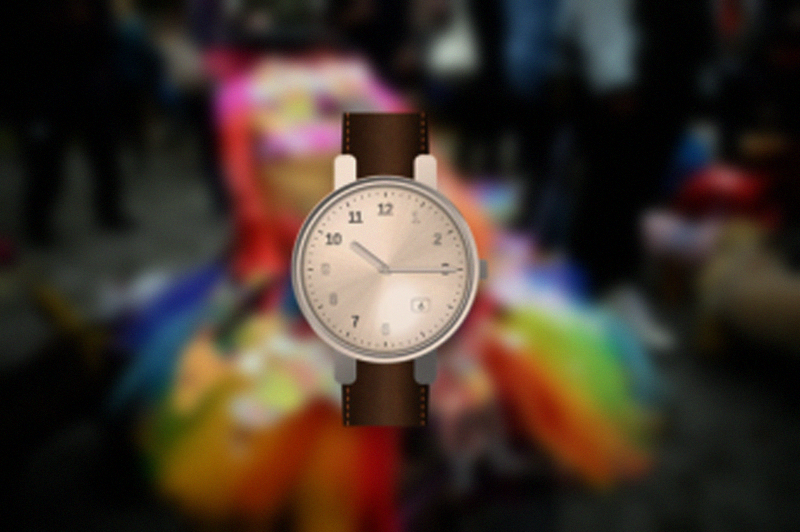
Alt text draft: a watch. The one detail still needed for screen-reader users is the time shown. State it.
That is 10:15
